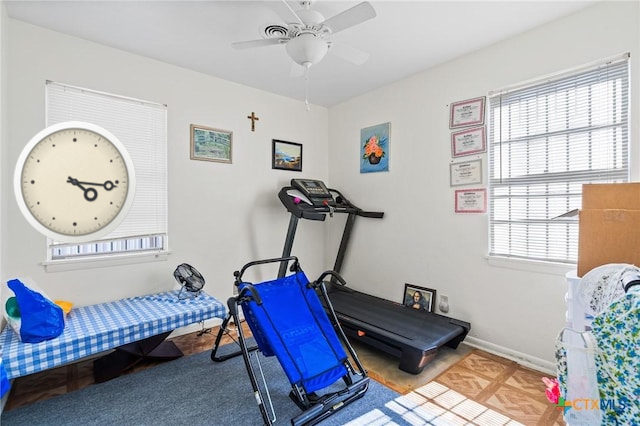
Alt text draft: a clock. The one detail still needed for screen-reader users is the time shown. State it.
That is 4:16
